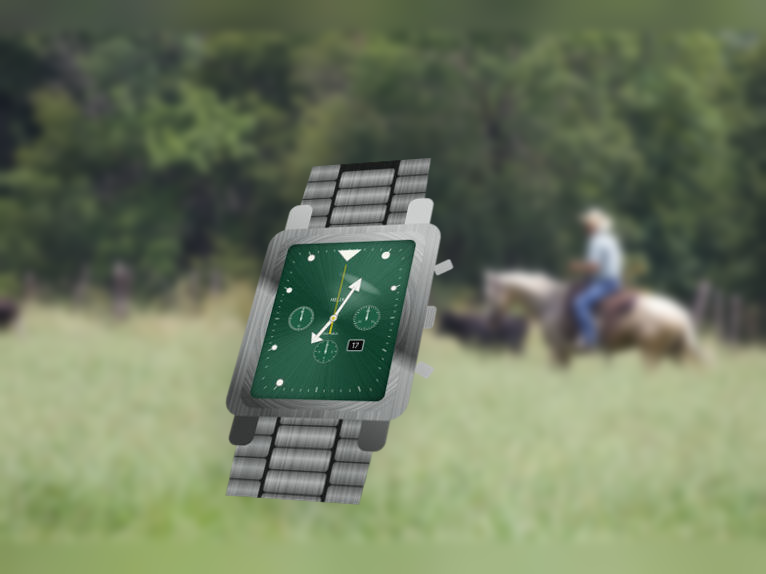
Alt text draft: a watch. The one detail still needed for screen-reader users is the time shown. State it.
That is 7:04
